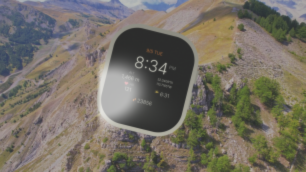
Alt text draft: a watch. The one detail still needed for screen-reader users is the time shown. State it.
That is 8:34
